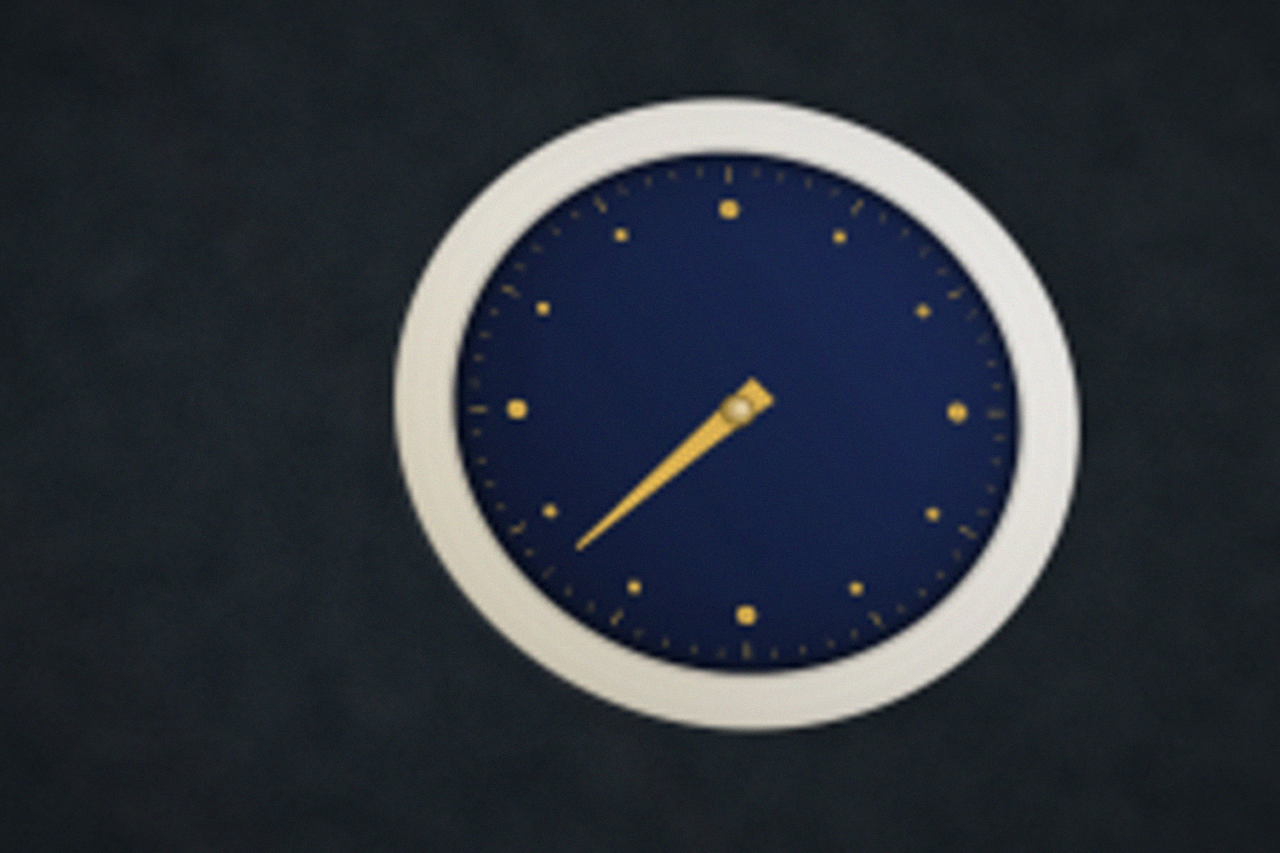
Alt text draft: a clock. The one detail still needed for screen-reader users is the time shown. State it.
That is 7:38
